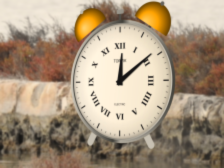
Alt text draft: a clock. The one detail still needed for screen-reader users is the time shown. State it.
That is 12:09
